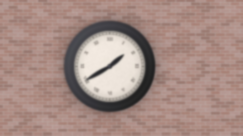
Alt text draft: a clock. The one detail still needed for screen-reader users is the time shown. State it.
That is 1:40
